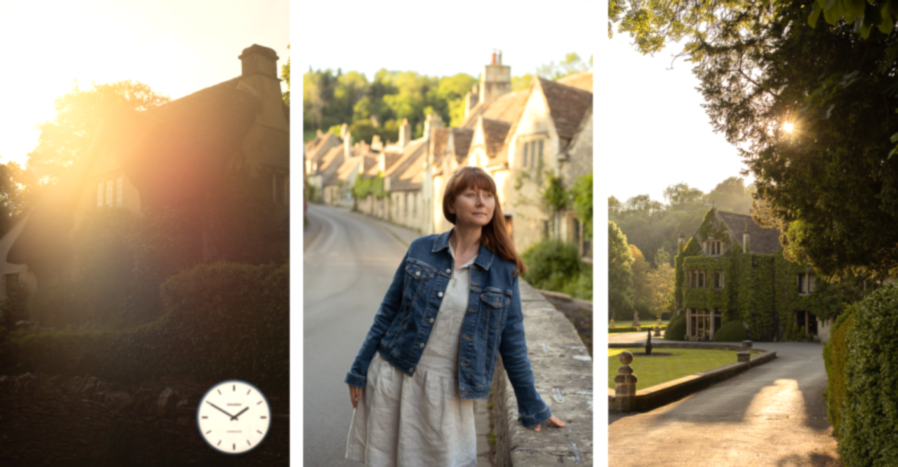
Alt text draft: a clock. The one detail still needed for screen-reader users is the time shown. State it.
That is 1:50
